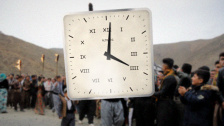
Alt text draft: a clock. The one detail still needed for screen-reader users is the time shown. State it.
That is 4:01
